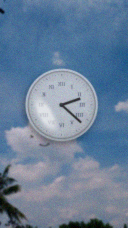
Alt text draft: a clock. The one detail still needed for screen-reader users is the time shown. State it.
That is 2:22
